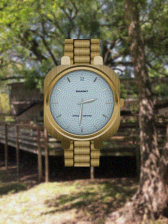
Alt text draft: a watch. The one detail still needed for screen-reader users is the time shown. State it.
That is 2:31
